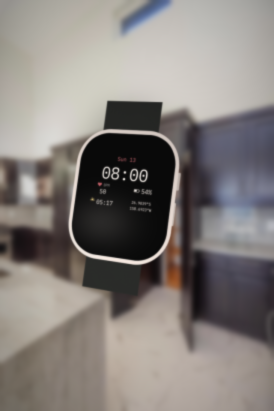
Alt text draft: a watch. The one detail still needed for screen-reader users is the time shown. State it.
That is 8:00
